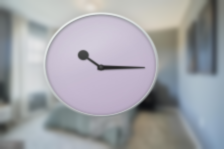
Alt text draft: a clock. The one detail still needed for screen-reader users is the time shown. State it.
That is 10:15
